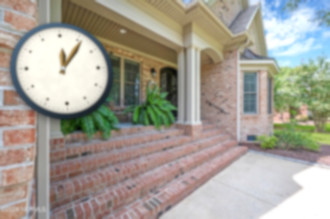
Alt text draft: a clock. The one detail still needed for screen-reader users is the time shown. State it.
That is 12:06
